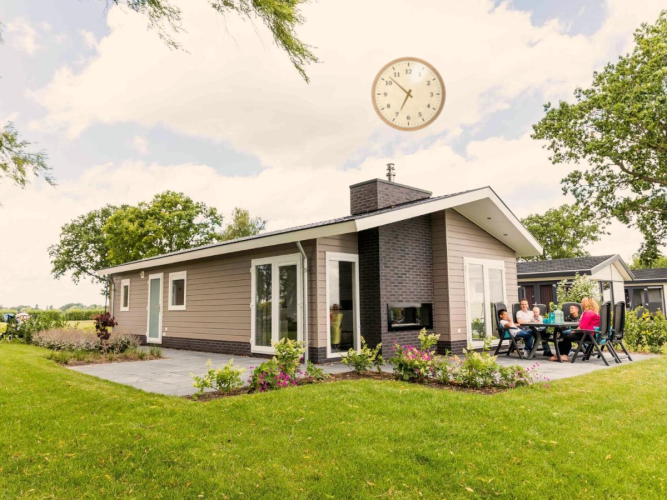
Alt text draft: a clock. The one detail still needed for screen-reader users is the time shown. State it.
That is 6:52
